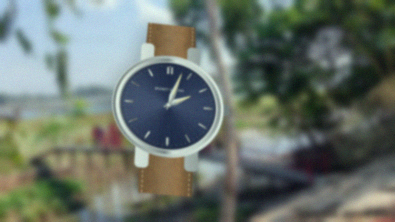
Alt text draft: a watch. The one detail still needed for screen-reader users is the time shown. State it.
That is 2:03
